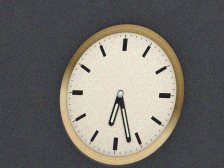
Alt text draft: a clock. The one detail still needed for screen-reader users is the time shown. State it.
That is 6:27
